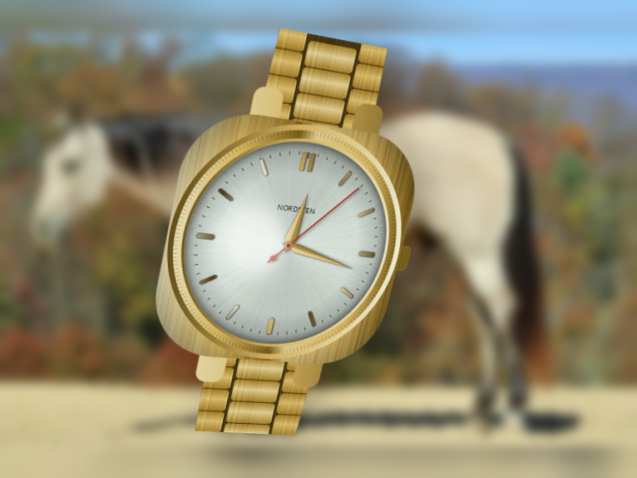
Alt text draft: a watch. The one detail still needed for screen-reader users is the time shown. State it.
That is 12:17:07
